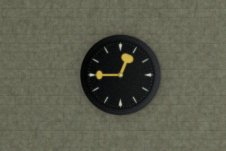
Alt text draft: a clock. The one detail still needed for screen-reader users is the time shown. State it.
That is 12:45
